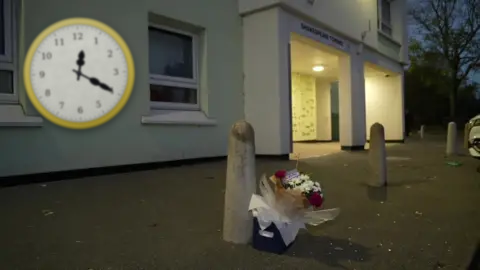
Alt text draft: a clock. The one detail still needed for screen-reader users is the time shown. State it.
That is 12:20
